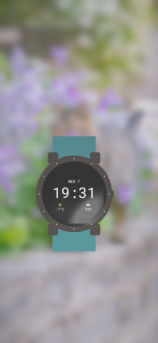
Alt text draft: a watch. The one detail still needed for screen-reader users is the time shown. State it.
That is 19:31
